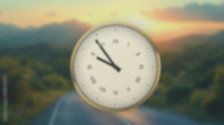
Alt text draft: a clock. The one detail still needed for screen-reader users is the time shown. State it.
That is 9:54
